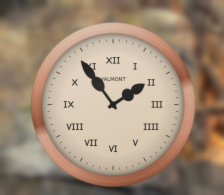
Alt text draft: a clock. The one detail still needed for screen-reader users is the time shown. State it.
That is 1:54
